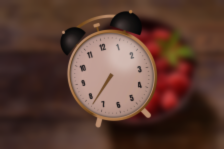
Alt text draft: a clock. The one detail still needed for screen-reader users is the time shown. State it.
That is 7:38
